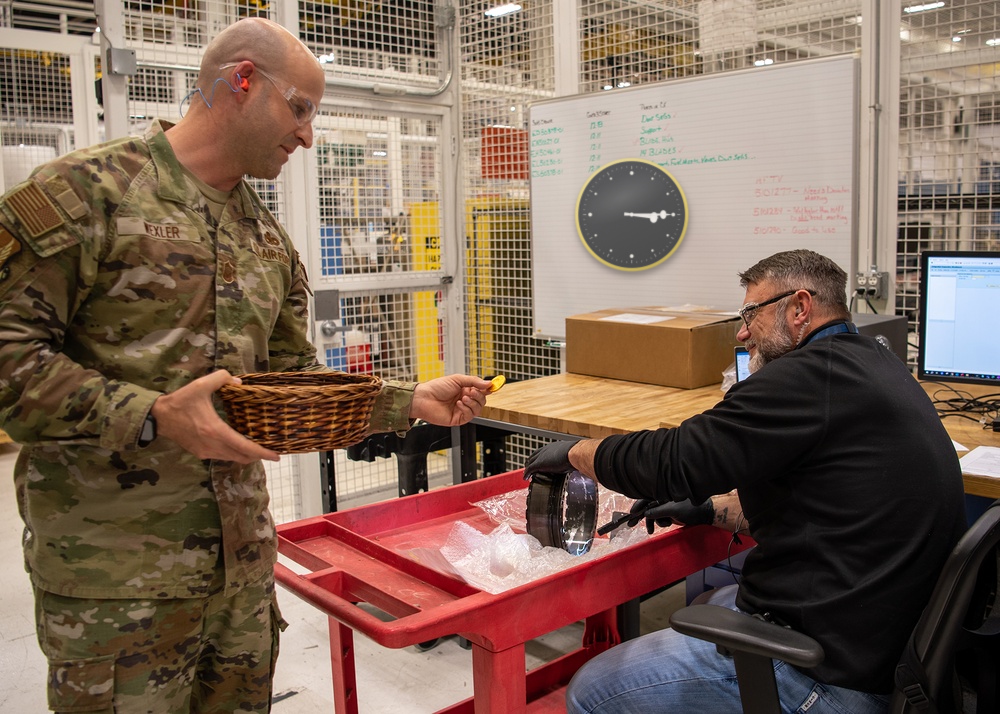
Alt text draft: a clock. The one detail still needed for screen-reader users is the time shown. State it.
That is 3:15
